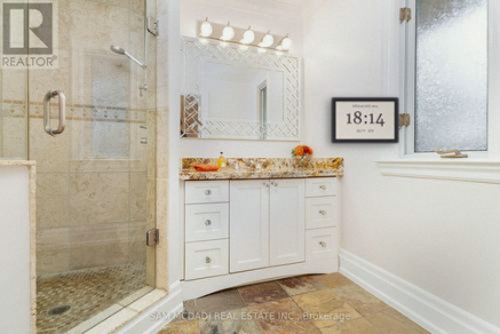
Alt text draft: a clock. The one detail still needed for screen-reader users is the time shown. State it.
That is 18:14
